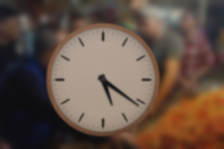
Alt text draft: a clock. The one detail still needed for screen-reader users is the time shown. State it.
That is 5:21
